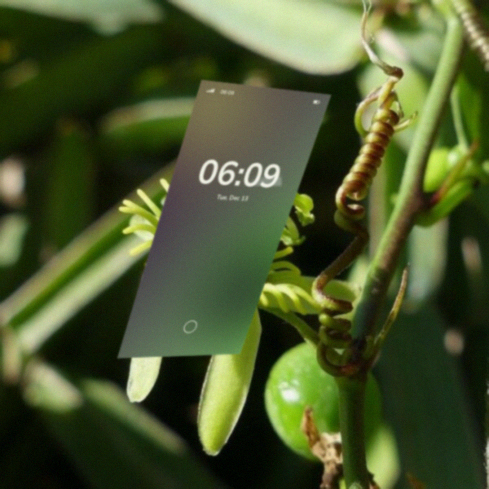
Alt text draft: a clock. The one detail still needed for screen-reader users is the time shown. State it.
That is 6:09
